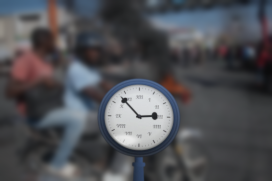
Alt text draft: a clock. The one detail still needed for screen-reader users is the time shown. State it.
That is 2:53
